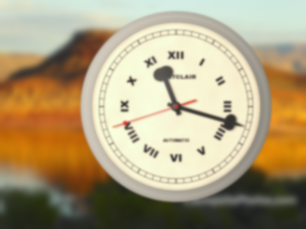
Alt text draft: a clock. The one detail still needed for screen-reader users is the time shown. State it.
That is 11:17:42
